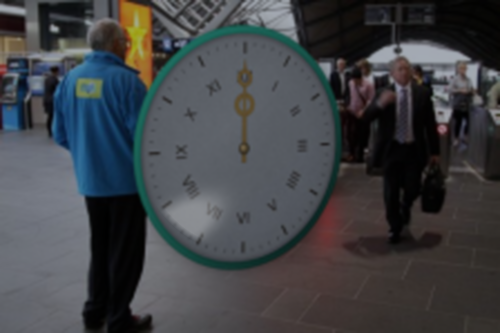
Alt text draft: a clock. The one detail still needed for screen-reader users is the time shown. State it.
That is 12:00
